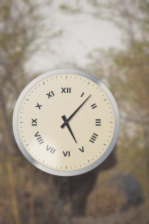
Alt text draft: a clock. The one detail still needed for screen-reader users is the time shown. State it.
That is 5:07
